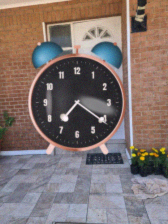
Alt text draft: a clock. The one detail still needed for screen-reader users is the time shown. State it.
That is 7:21
